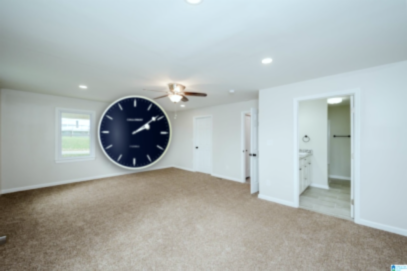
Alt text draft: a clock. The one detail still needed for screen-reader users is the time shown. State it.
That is 2:09
